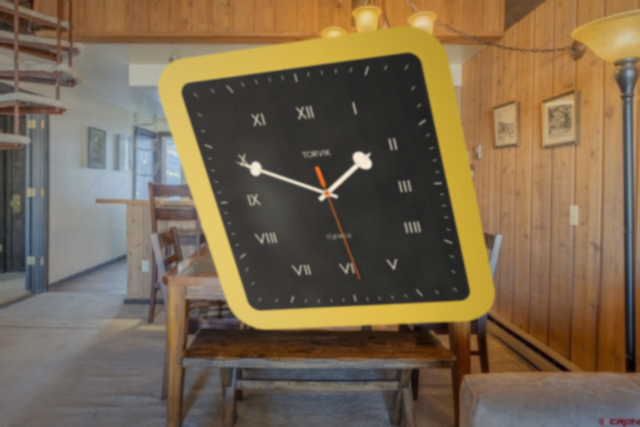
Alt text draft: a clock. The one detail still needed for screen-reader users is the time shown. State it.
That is 1:49:29
